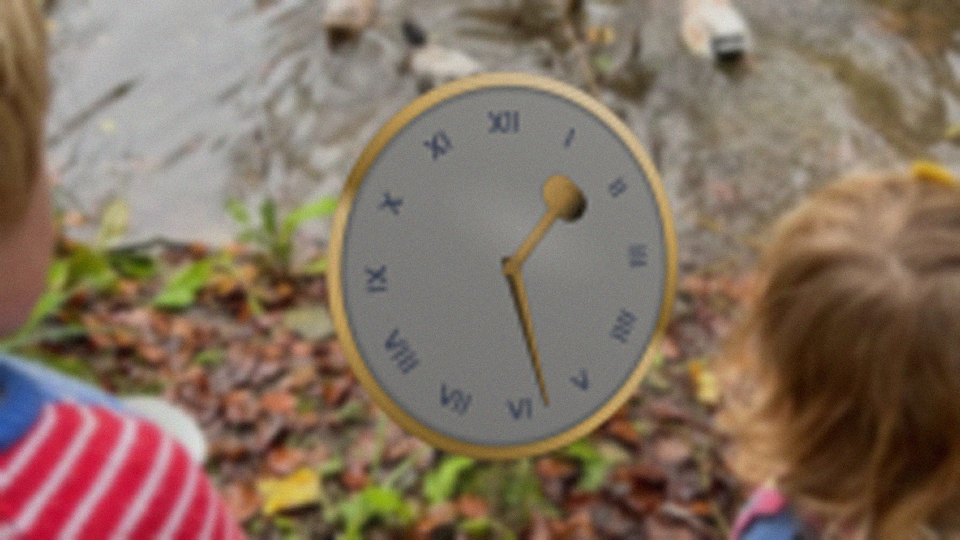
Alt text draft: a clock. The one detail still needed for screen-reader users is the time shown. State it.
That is 1:28
